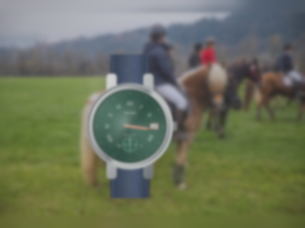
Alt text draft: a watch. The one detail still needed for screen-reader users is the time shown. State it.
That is 3:16
